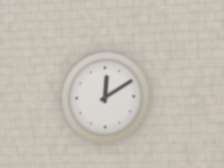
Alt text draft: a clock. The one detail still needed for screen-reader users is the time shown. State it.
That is 12:10
